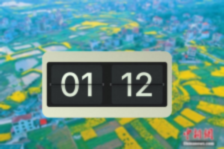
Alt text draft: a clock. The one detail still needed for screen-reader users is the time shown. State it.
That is 1:12
